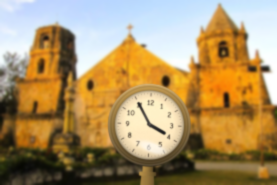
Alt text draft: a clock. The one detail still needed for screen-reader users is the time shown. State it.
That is 3:55
